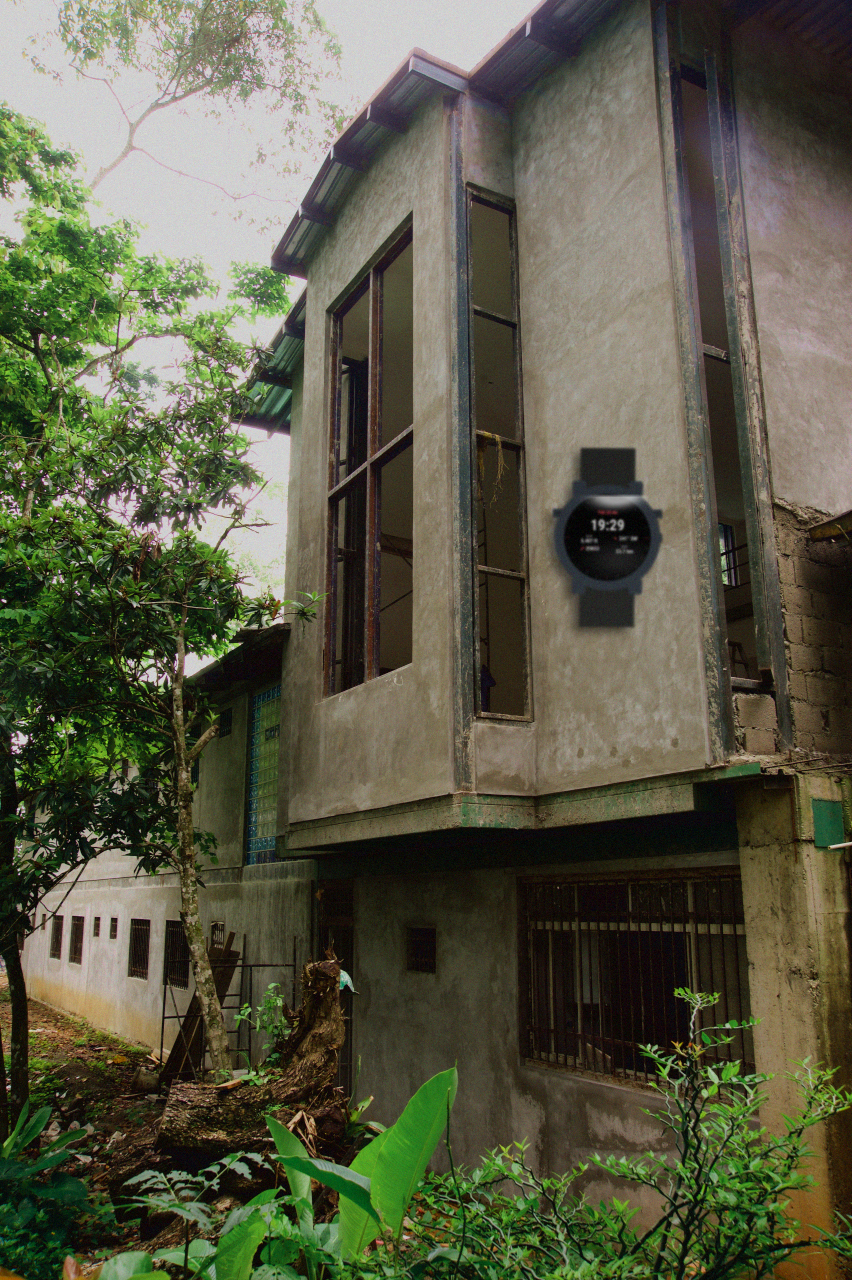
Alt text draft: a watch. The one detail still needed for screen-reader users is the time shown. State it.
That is 19:29
